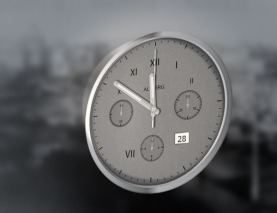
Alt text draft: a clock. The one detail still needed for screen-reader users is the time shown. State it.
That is 11:51
